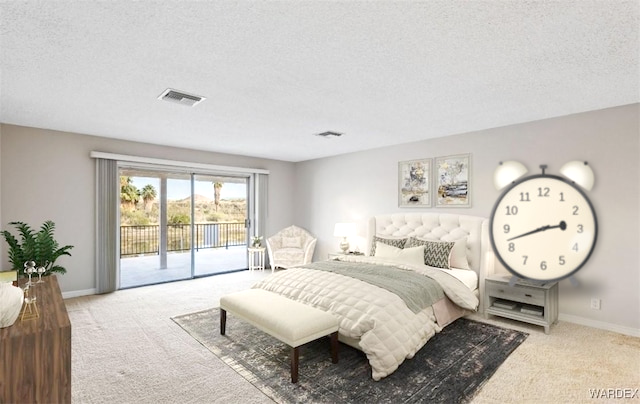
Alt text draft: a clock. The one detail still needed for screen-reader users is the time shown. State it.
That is 2:42
